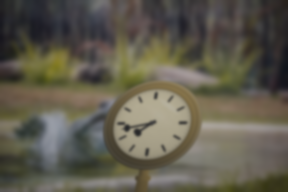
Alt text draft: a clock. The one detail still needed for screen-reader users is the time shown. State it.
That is 7:43
